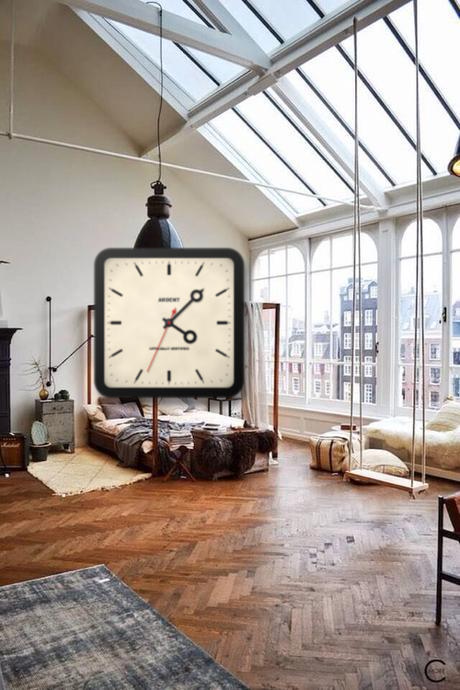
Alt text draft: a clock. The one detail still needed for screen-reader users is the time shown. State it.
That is 4:07:34
